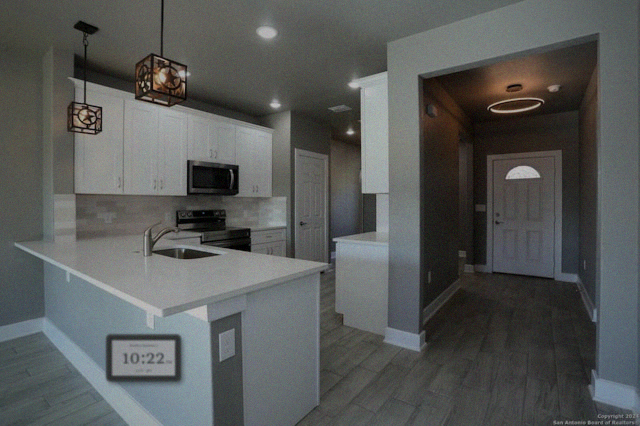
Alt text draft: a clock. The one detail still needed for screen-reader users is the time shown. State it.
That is 10:22
